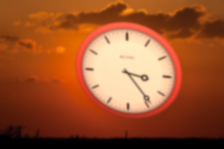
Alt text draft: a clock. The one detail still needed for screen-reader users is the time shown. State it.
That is 3:24
